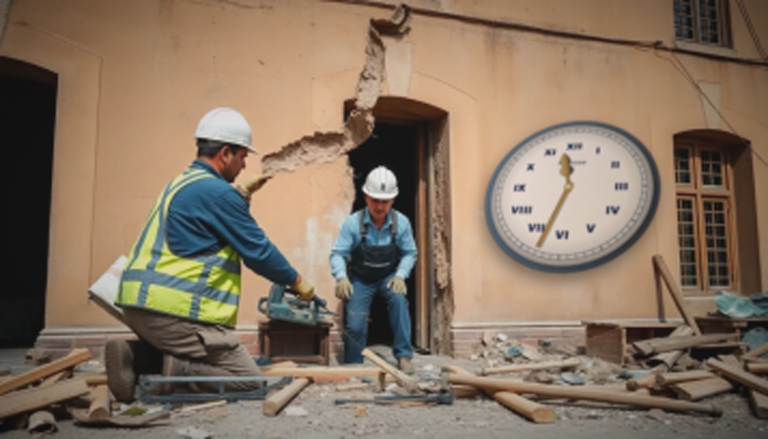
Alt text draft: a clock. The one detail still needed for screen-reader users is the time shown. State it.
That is 11:33
